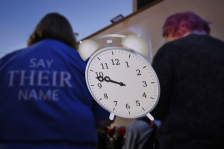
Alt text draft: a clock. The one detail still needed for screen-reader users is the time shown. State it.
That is 9:48
